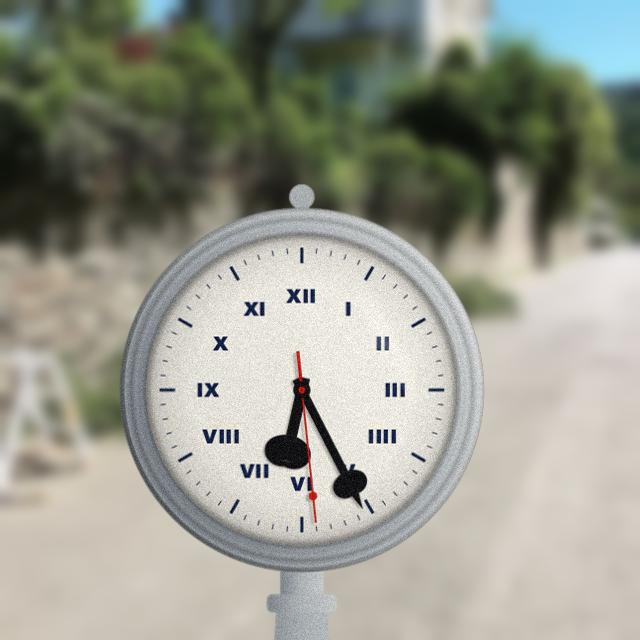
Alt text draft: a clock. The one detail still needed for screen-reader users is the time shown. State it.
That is 6:25:29
